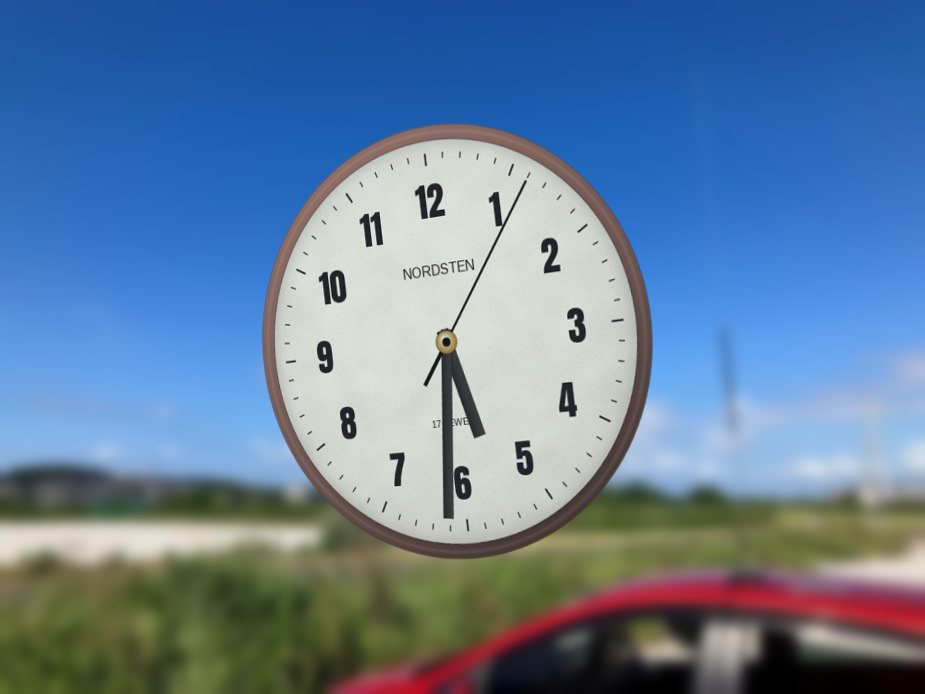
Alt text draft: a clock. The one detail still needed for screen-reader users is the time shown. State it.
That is 5:31:06
